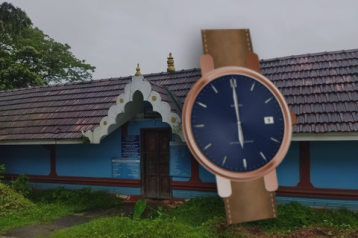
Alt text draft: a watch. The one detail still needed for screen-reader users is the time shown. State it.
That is 6:00
